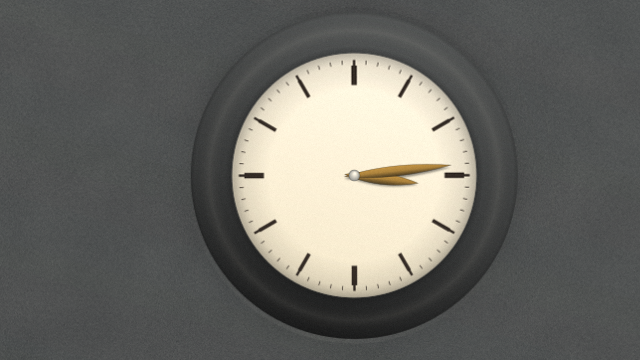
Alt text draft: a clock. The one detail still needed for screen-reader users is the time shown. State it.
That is 3:14
